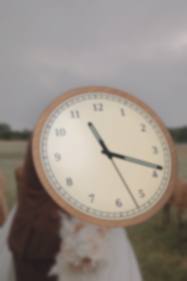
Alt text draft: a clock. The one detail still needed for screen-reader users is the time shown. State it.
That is 11:18:27
